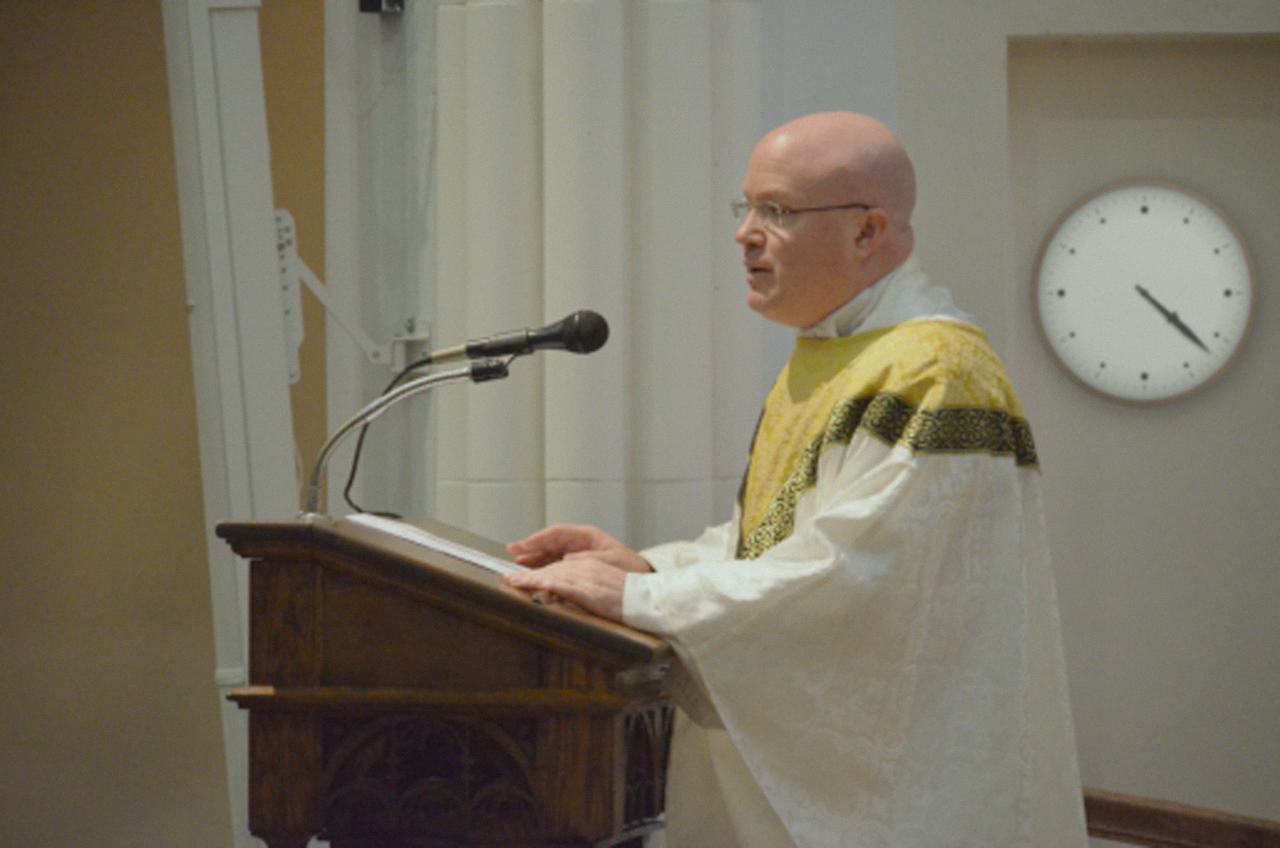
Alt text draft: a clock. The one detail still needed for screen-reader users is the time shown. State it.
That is 4:22
